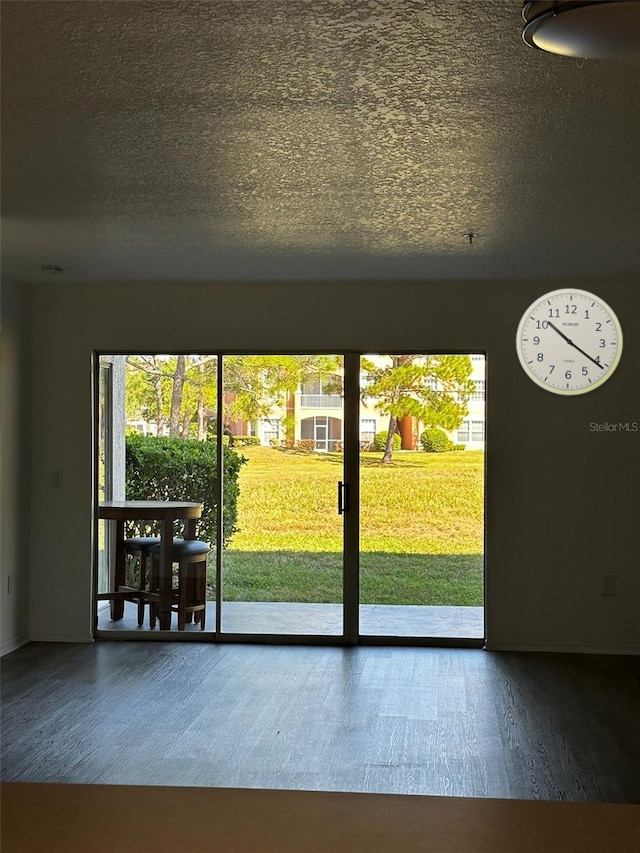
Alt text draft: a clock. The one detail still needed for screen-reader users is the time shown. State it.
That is 10:21
